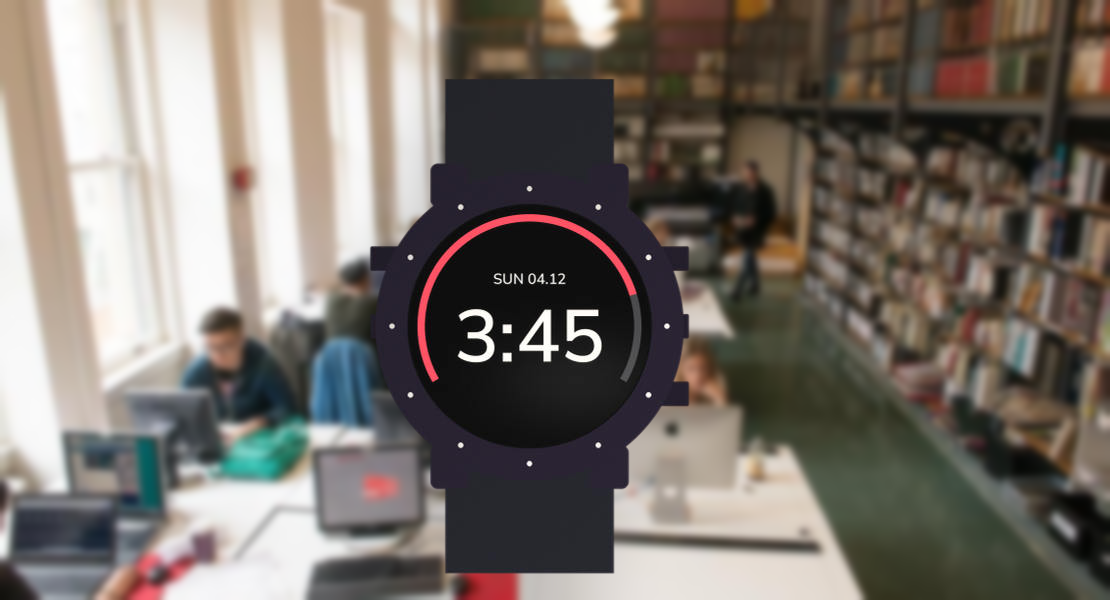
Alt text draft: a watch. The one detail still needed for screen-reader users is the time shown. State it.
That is 3:45
